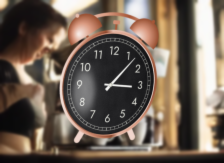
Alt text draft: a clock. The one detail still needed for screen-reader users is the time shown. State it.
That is 3:07
